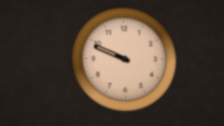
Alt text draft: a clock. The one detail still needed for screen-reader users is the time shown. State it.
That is 9:49
